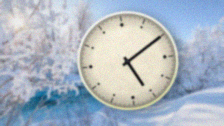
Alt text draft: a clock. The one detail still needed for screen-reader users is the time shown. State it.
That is 5:10
